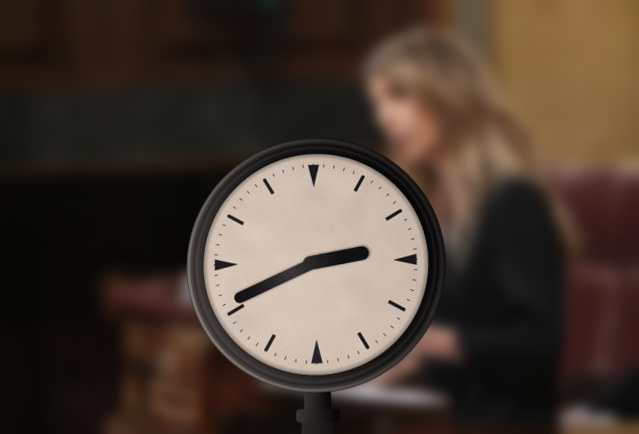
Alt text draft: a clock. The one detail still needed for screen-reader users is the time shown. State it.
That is 2:41
